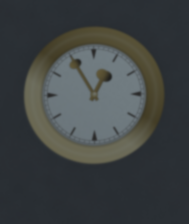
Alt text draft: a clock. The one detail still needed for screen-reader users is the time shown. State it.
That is 12:55
